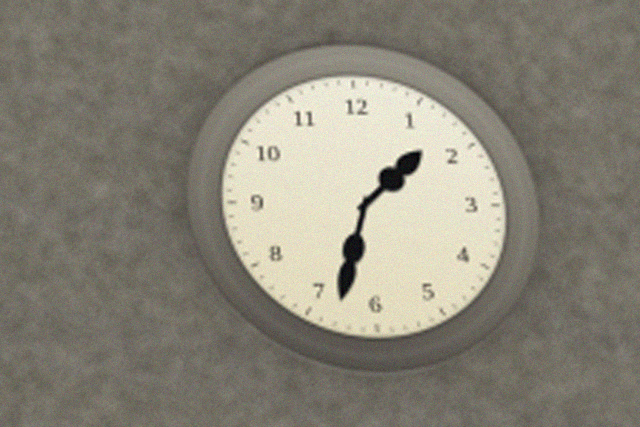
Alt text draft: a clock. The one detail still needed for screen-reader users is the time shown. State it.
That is 1:33
